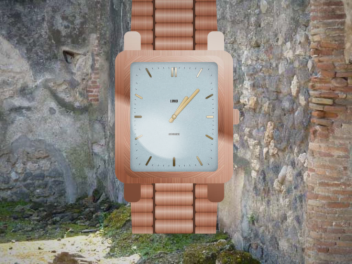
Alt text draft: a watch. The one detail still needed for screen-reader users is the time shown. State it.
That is 1:07
